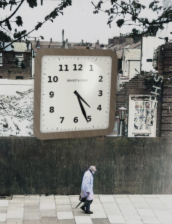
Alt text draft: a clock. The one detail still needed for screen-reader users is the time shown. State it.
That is 4:26
